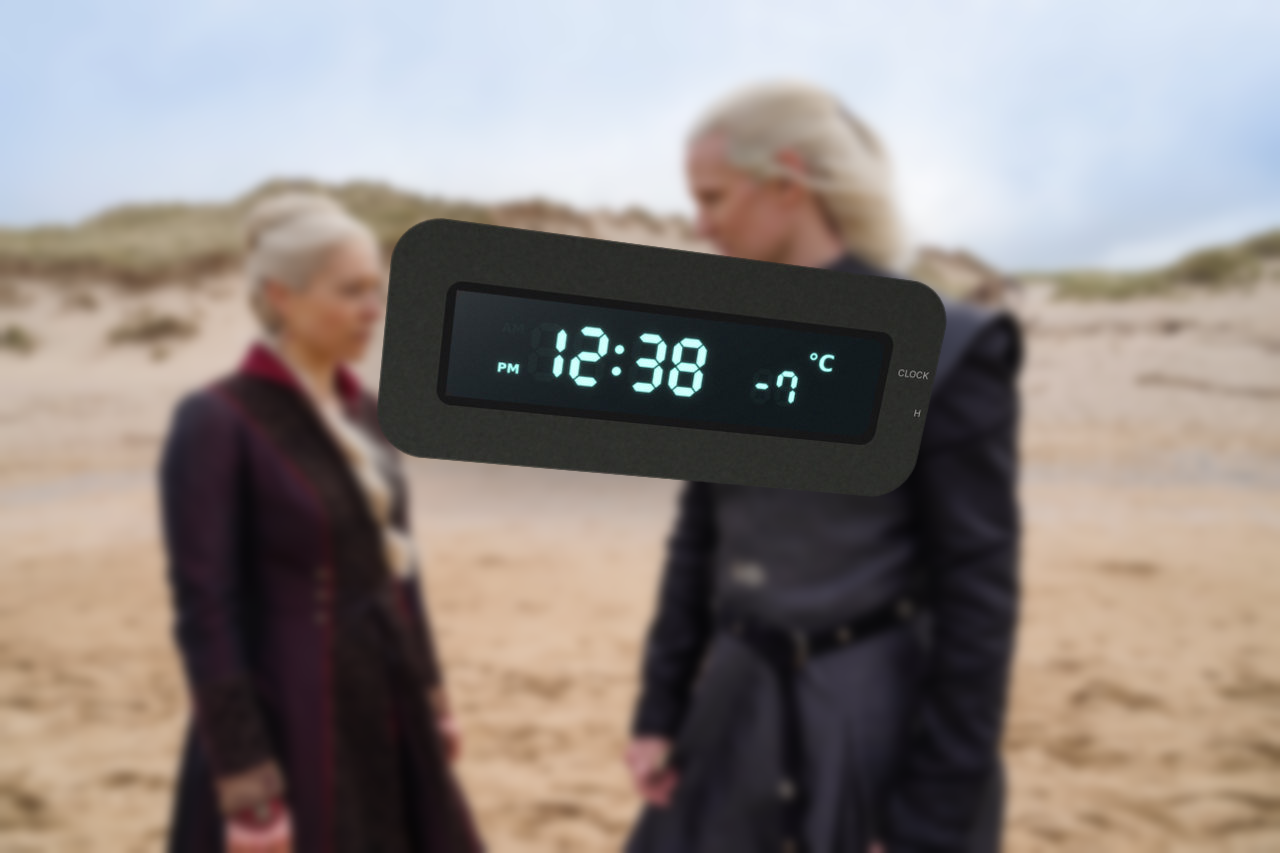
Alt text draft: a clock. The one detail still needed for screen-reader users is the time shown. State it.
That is 12:38
